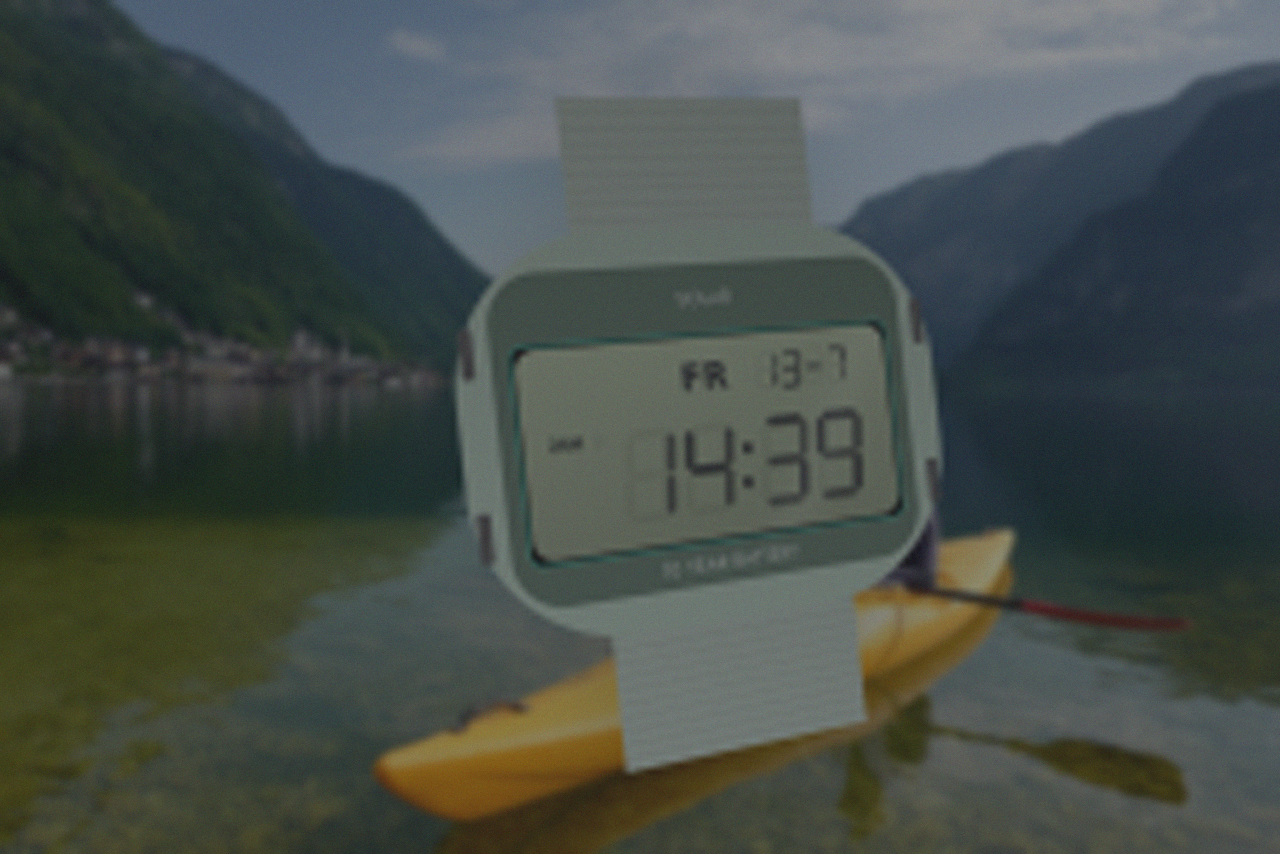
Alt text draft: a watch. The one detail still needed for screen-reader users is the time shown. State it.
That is 14:39
